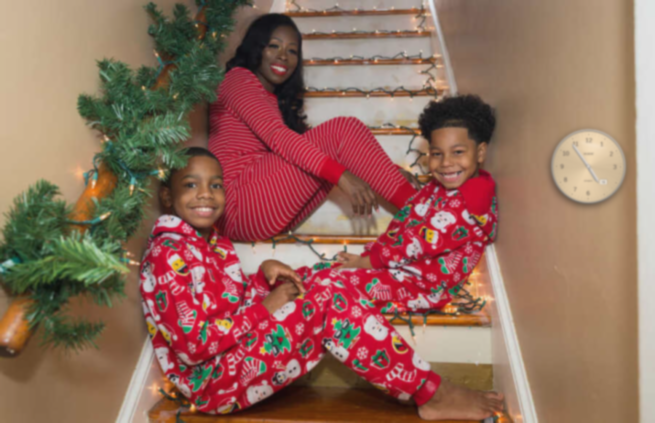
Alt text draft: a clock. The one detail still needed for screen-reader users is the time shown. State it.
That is 4:54
